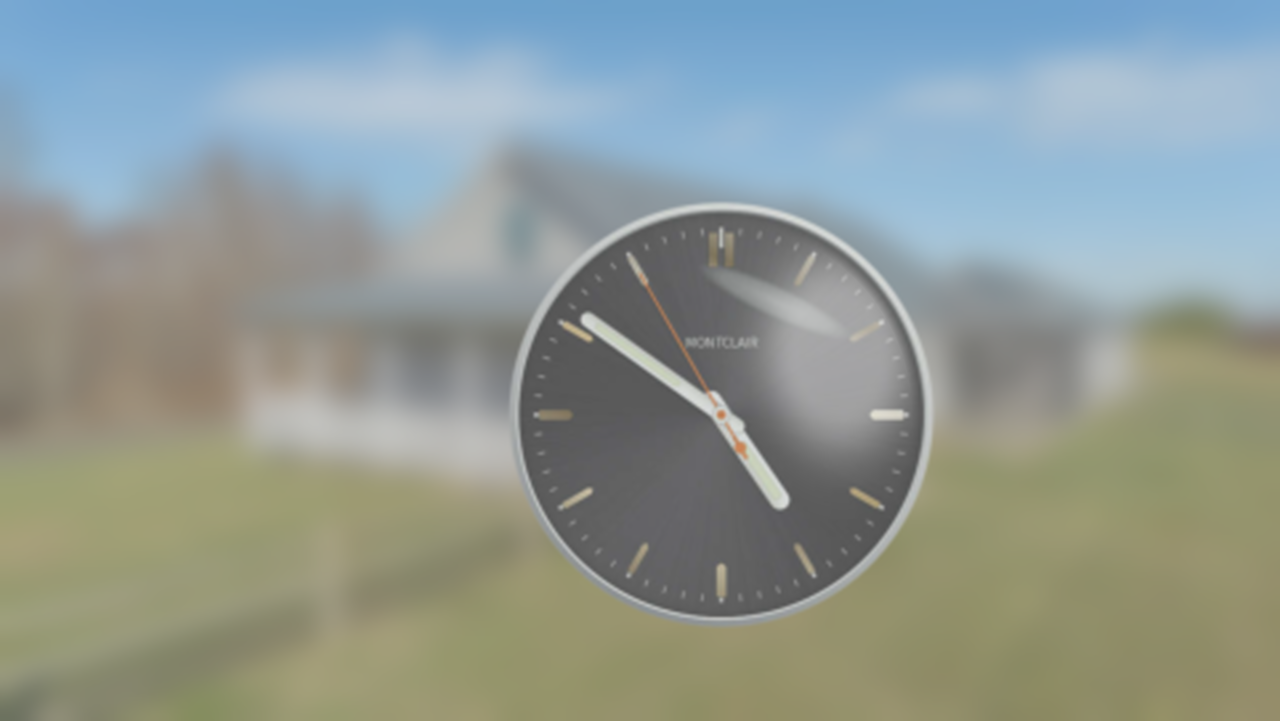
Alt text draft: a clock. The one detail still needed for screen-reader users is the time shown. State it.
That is 4:50:55
